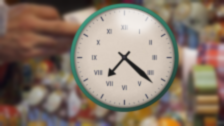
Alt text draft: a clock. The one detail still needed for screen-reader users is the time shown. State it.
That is 7:22
